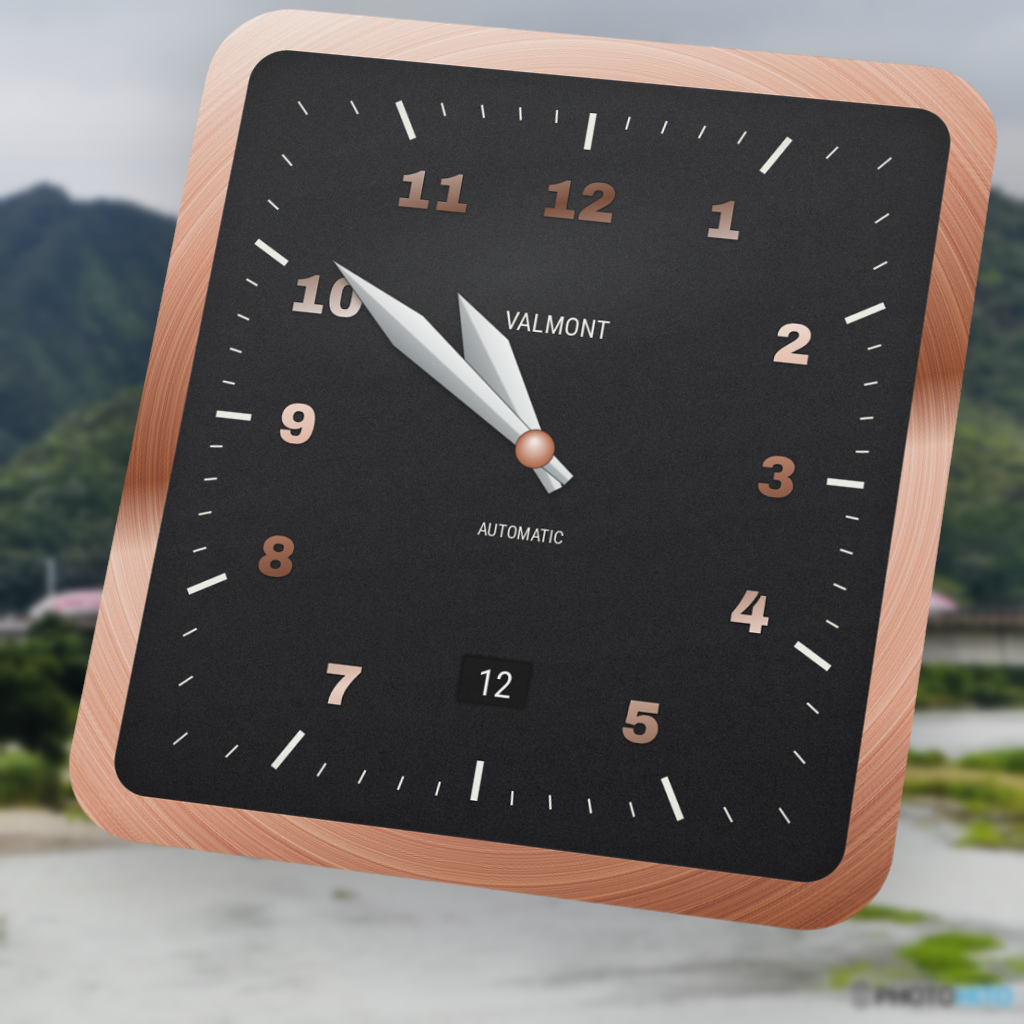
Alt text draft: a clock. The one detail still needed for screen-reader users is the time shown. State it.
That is 10:51
